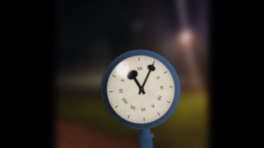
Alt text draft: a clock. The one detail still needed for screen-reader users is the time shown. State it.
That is 11:05
